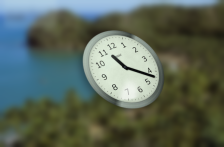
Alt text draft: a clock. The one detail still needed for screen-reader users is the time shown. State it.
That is 11:22
